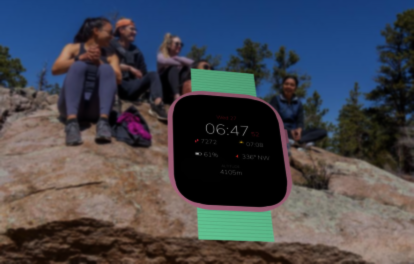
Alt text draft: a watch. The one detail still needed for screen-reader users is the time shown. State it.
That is 6:47
